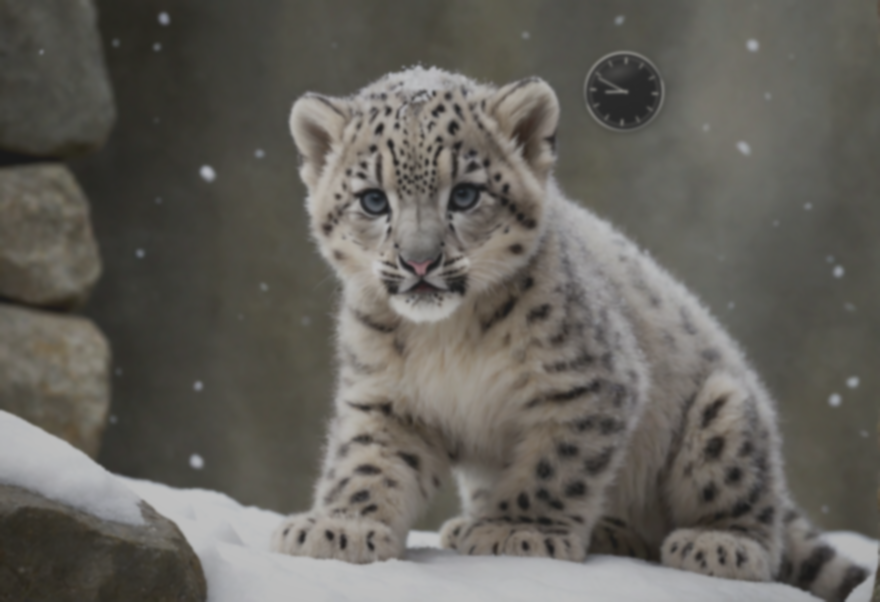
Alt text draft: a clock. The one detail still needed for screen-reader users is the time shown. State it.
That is 8:49
